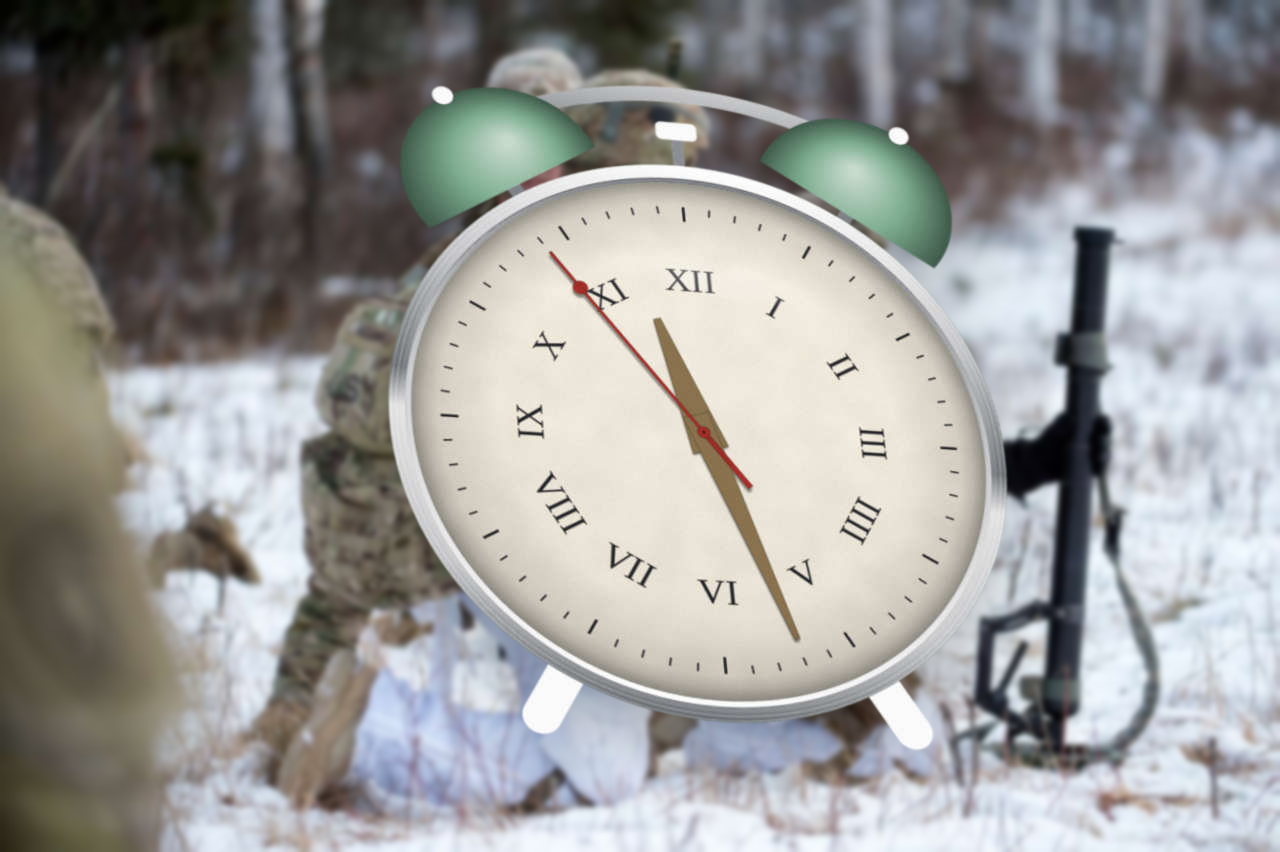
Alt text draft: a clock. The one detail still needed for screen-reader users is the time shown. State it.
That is 11:26:54
